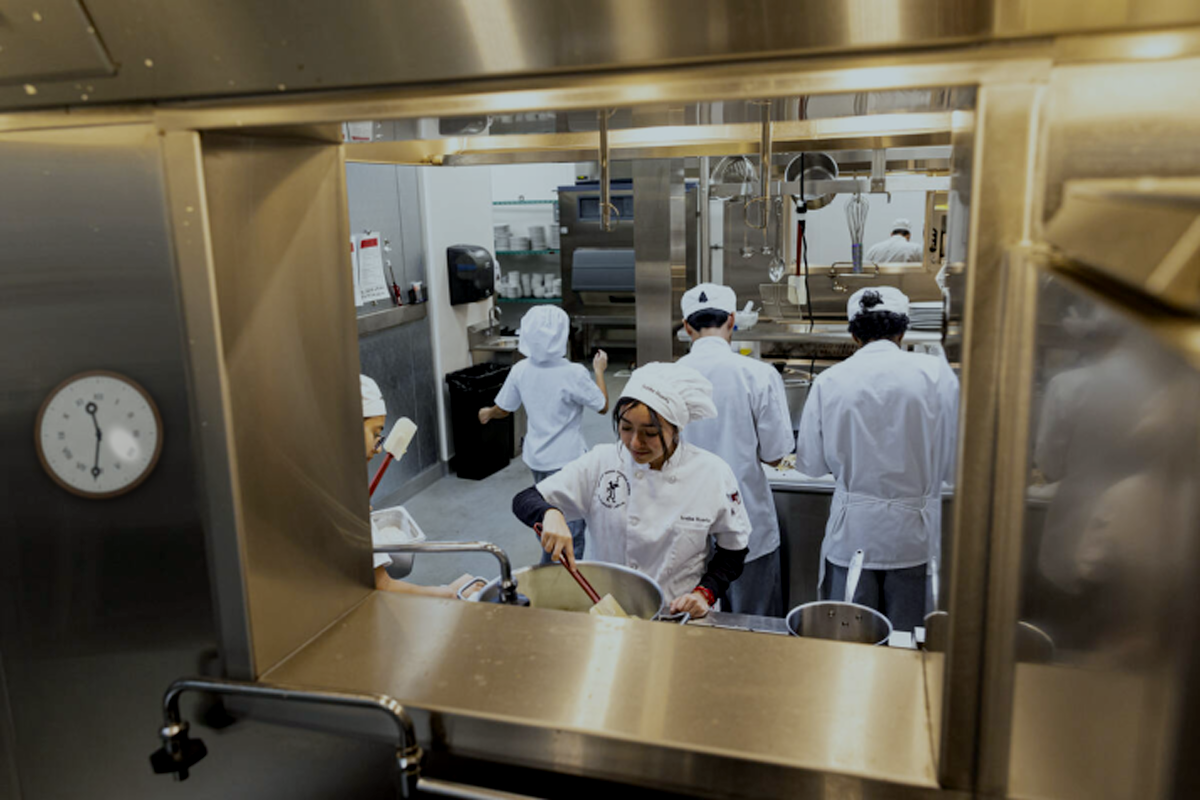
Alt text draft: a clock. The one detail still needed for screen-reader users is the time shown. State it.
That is 11:31
